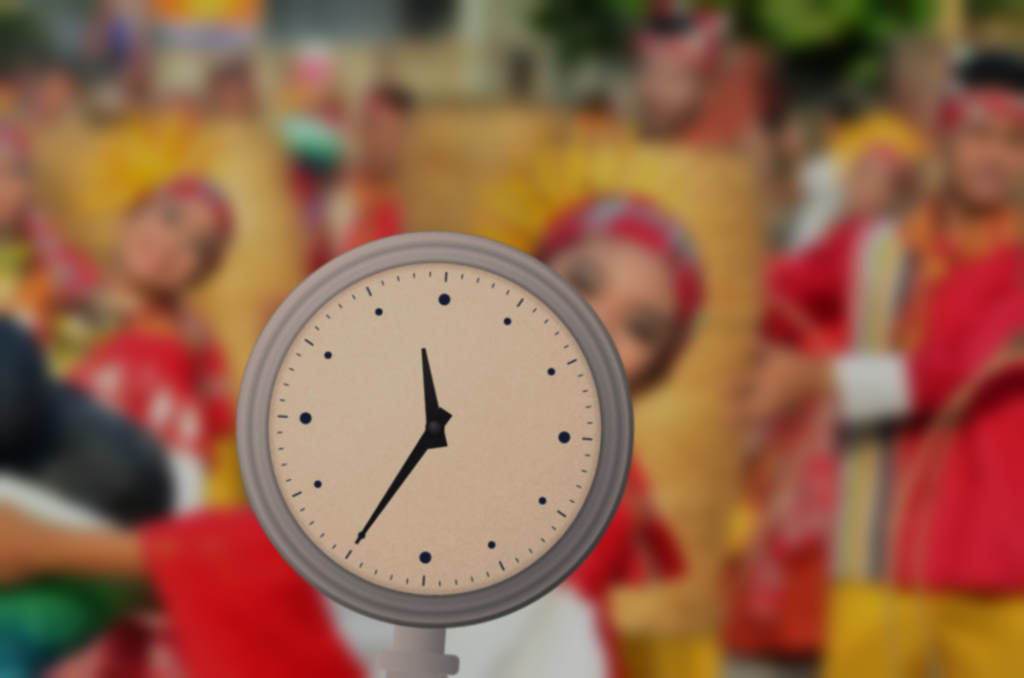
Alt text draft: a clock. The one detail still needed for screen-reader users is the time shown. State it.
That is 11:35
